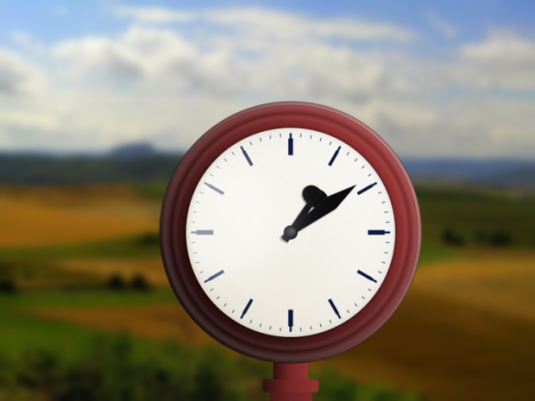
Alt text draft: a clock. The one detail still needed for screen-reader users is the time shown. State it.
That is 1:09
